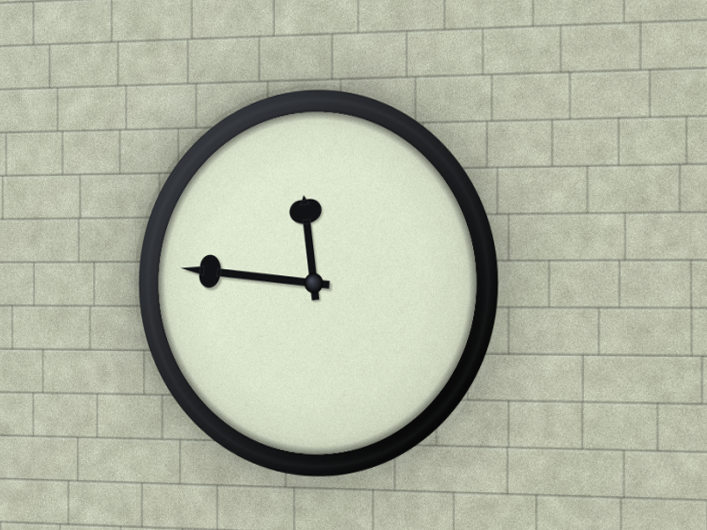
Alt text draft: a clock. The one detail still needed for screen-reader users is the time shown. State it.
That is 11:46
